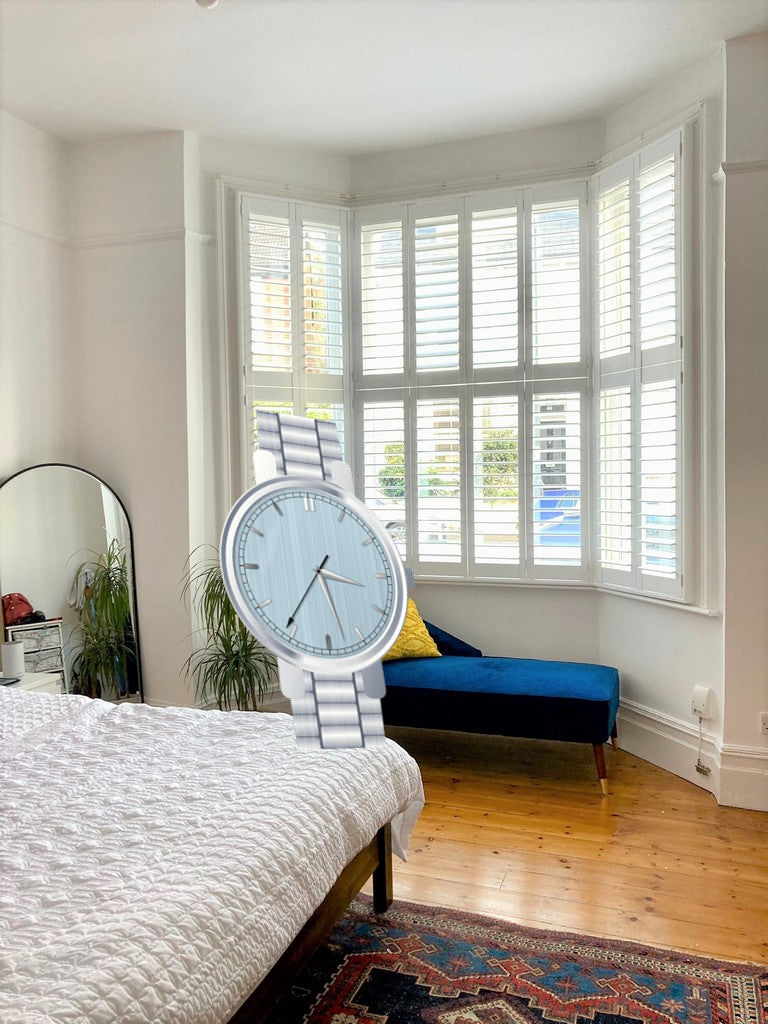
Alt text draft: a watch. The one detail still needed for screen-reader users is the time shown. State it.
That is 3:27:36
